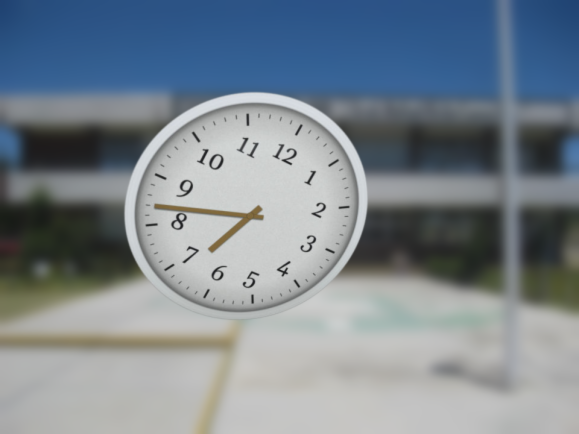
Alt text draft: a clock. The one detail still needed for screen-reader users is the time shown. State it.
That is 6:42
